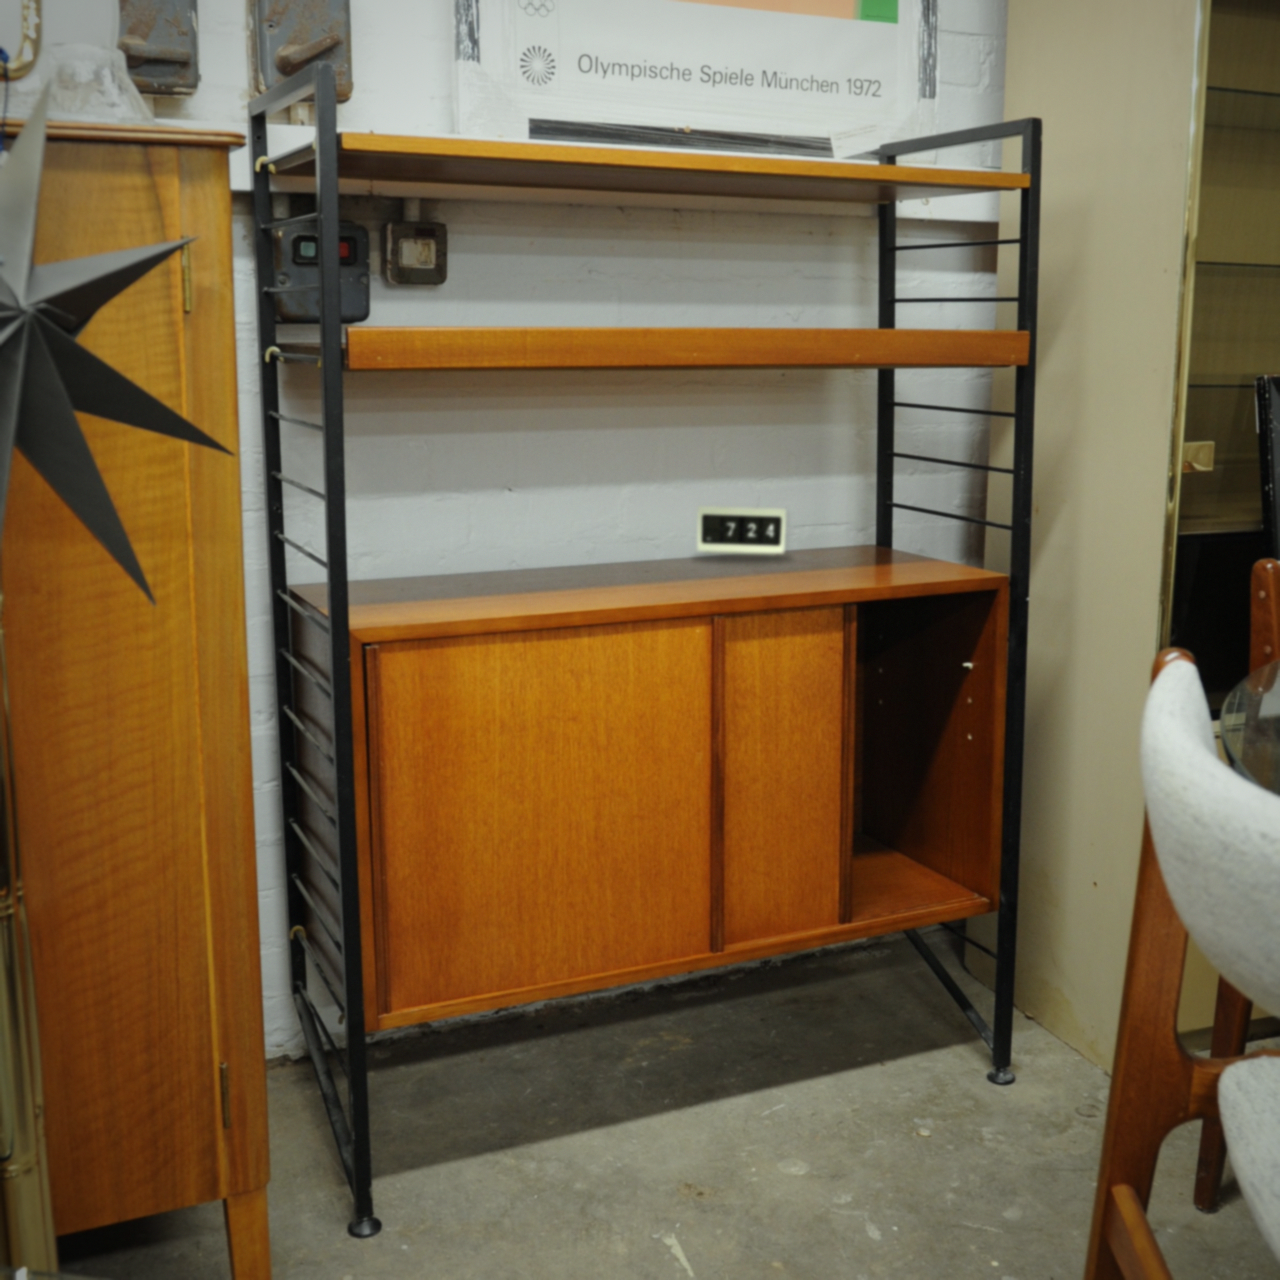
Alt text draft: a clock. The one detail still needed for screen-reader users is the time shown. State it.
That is 7:24
